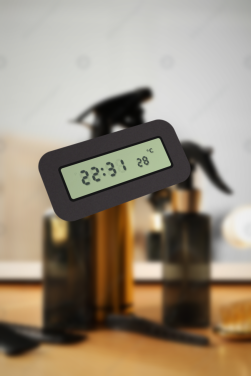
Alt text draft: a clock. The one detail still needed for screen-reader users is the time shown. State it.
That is 22:31
